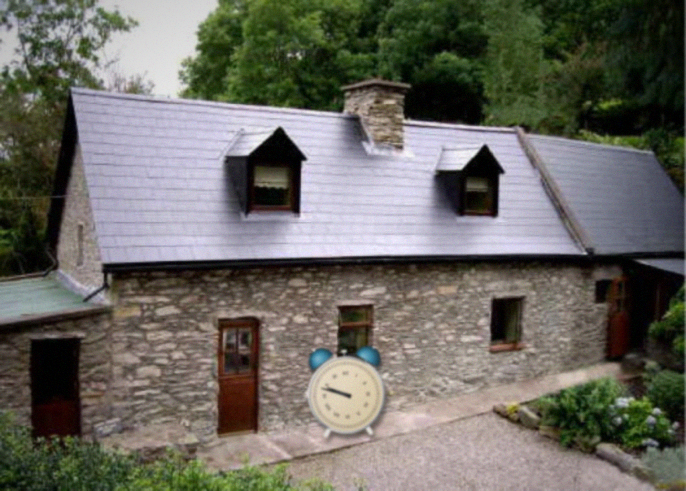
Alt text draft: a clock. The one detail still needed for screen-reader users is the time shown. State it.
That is 9:48
